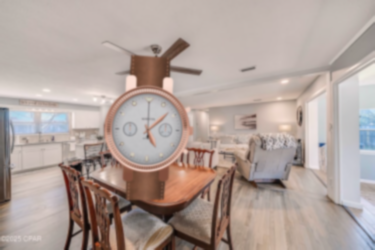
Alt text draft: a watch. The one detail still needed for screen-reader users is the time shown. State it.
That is 5:08
